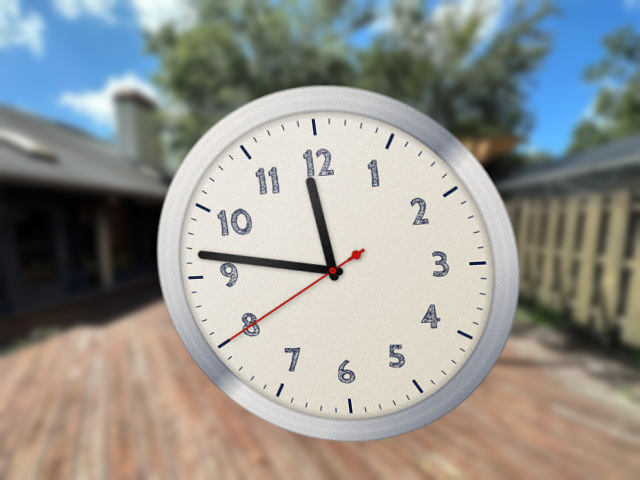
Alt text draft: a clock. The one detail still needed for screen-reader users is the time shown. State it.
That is 11:46:40
